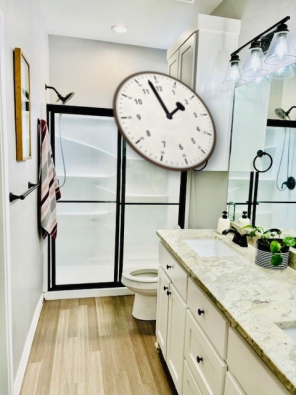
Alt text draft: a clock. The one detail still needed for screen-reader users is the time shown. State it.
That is 1:58
